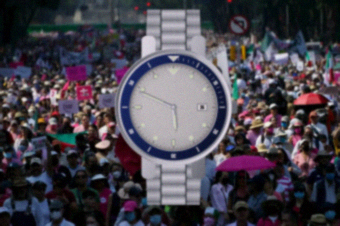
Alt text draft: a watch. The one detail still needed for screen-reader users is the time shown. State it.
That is 5:49
